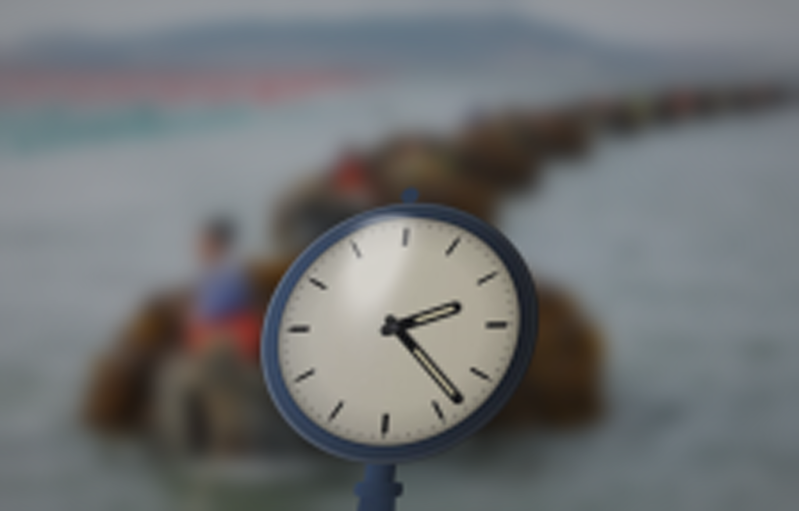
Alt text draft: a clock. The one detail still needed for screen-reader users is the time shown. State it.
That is 2:23
